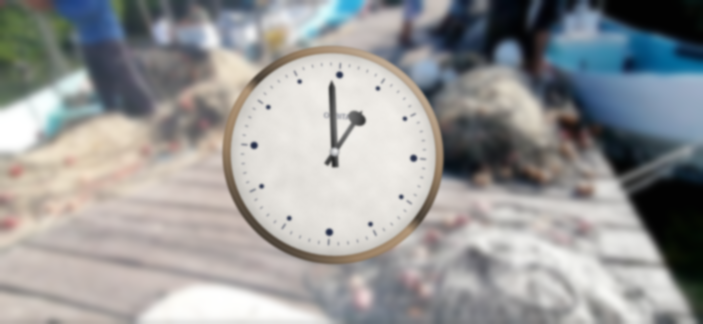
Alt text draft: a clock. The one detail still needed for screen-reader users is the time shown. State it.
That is 12:59
